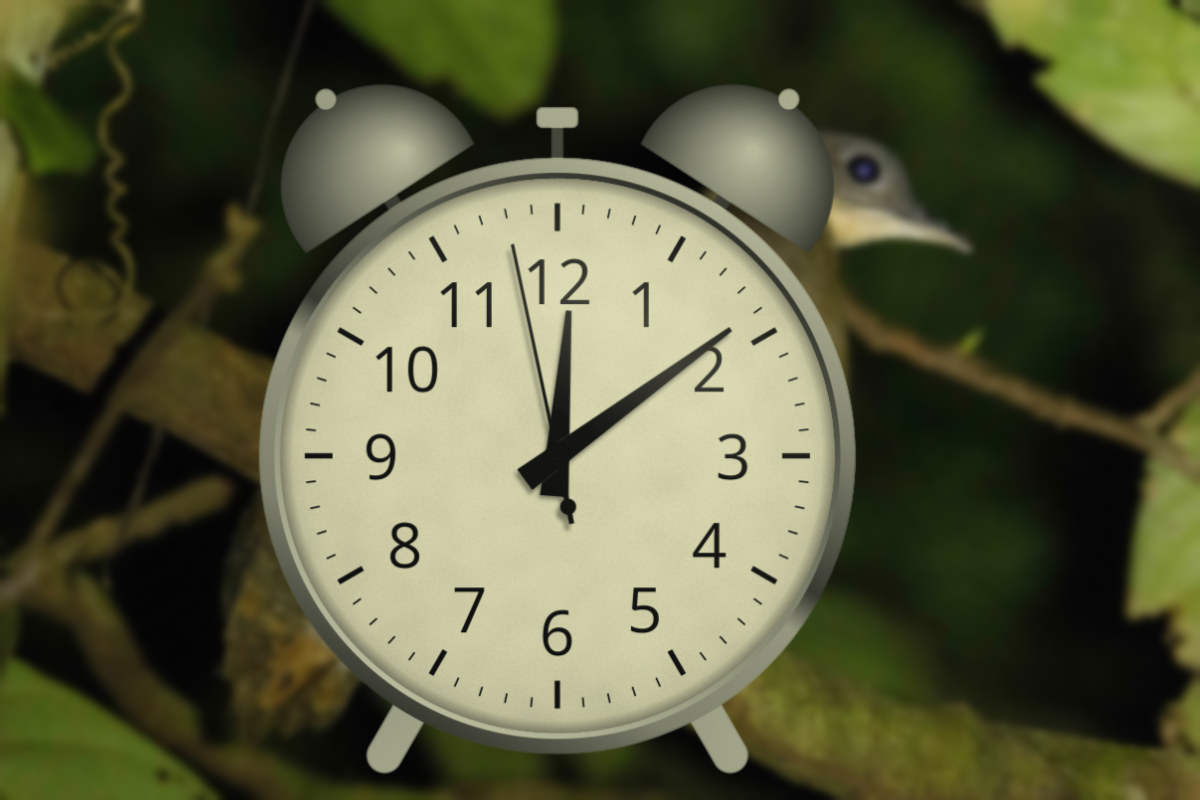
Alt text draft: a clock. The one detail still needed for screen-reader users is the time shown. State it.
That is 12:08:58
